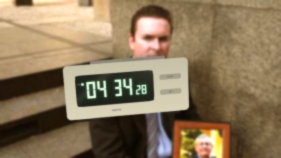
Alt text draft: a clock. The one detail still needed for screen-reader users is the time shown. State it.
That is 4:34:28
